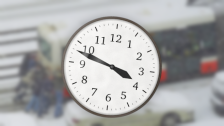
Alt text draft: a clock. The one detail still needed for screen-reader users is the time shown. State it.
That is 3:48
